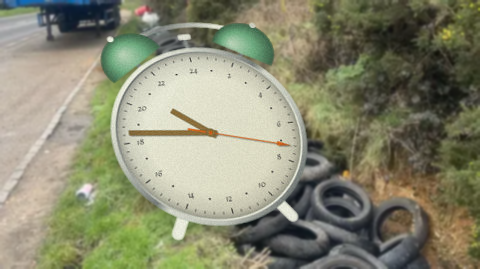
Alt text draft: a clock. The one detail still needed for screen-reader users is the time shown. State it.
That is 20:46:18
